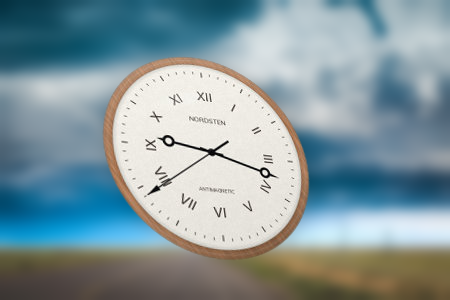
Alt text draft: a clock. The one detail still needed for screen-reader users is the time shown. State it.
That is 9:17:39
